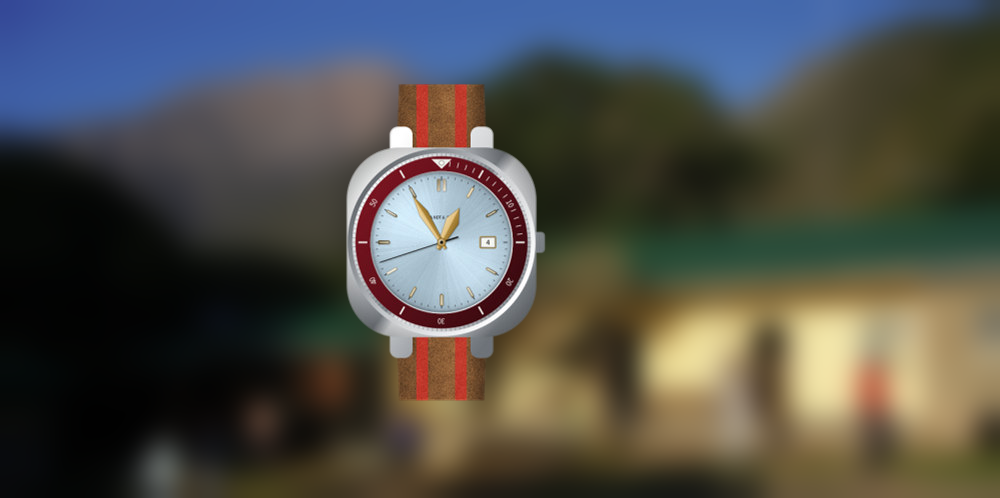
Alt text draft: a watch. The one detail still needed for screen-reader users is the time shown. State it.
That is 12:54:42
